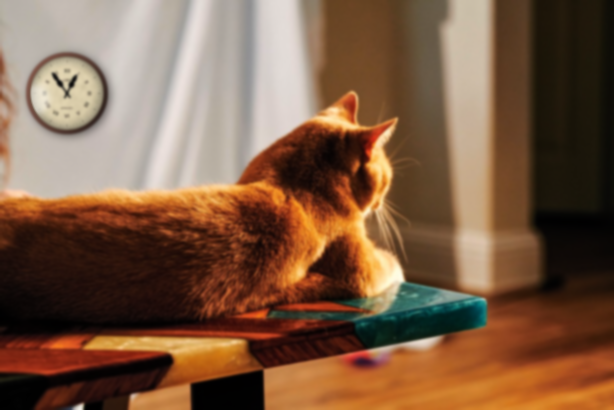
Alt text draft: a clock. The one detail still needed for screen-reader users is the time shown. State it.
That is 12:54
